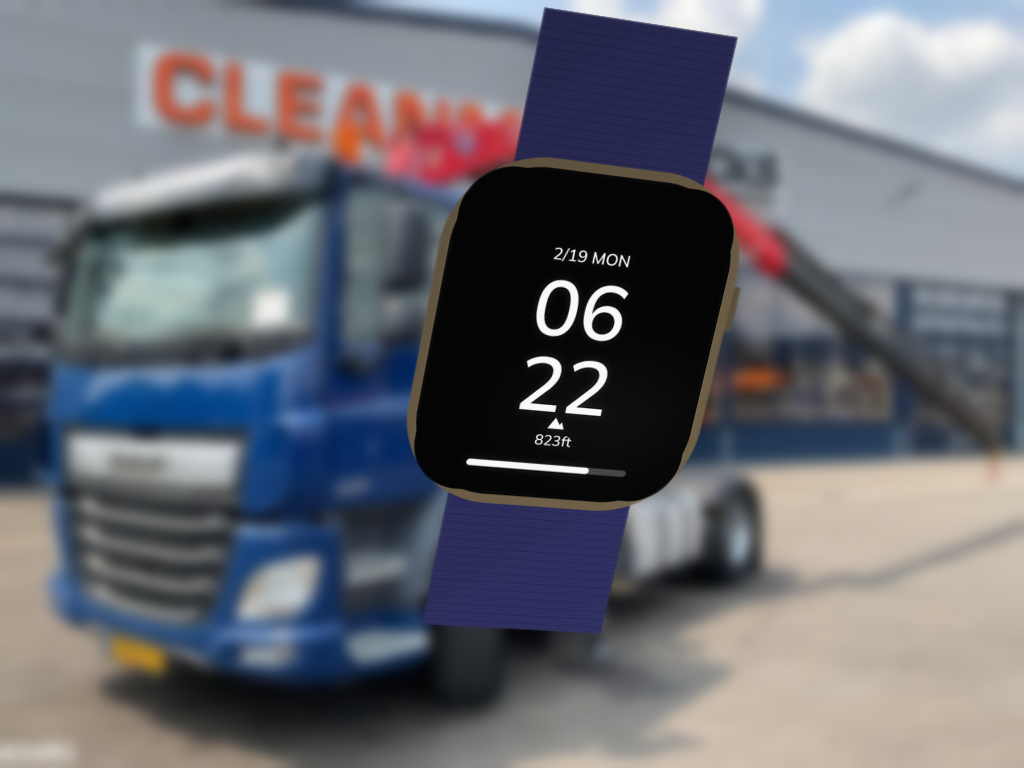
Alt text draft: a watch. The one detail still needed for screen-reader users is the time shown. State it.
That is 6:22
